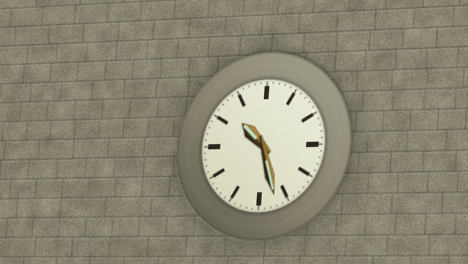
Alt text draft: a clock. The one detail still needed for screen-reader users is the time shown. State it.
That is 10:27
